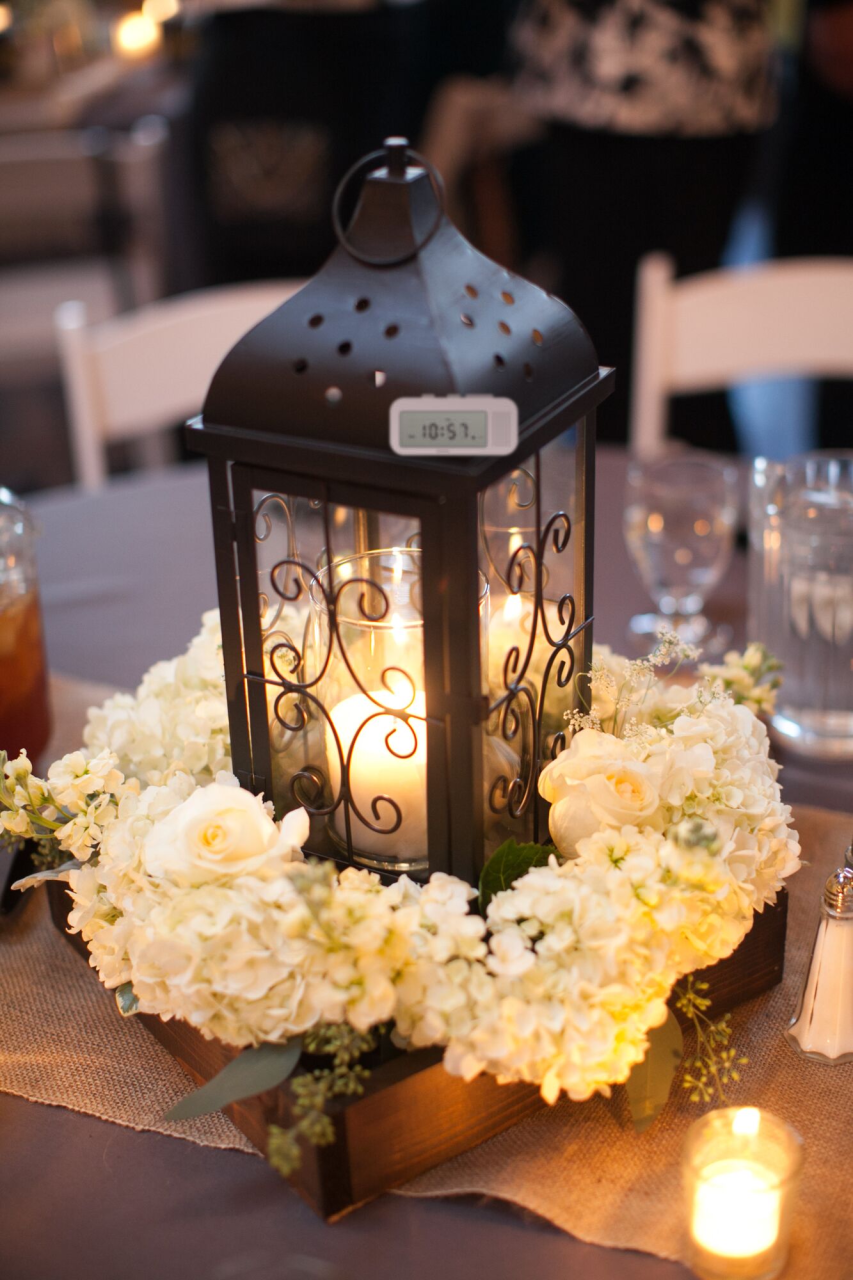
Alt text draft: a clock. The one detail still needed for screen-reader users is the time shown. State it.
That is 10:57
